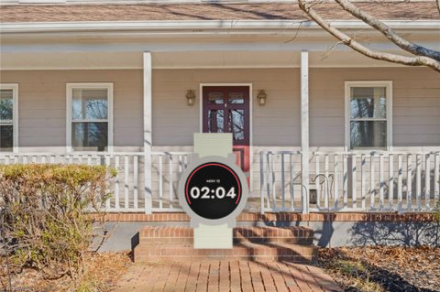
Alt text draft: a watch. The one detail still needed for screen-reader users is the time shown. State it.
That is 2:04
